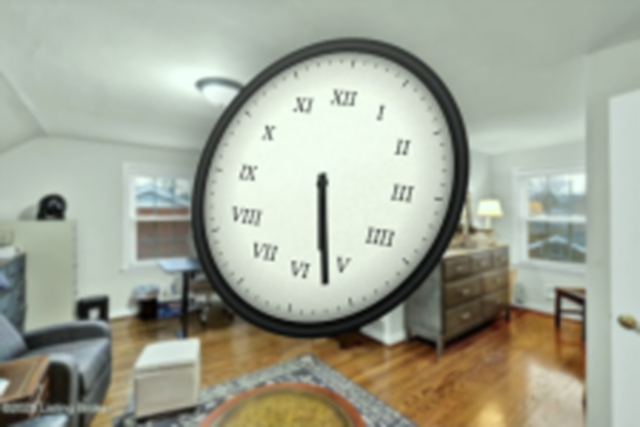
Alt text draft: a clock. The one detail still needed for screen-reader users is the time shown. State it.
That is 5:27
